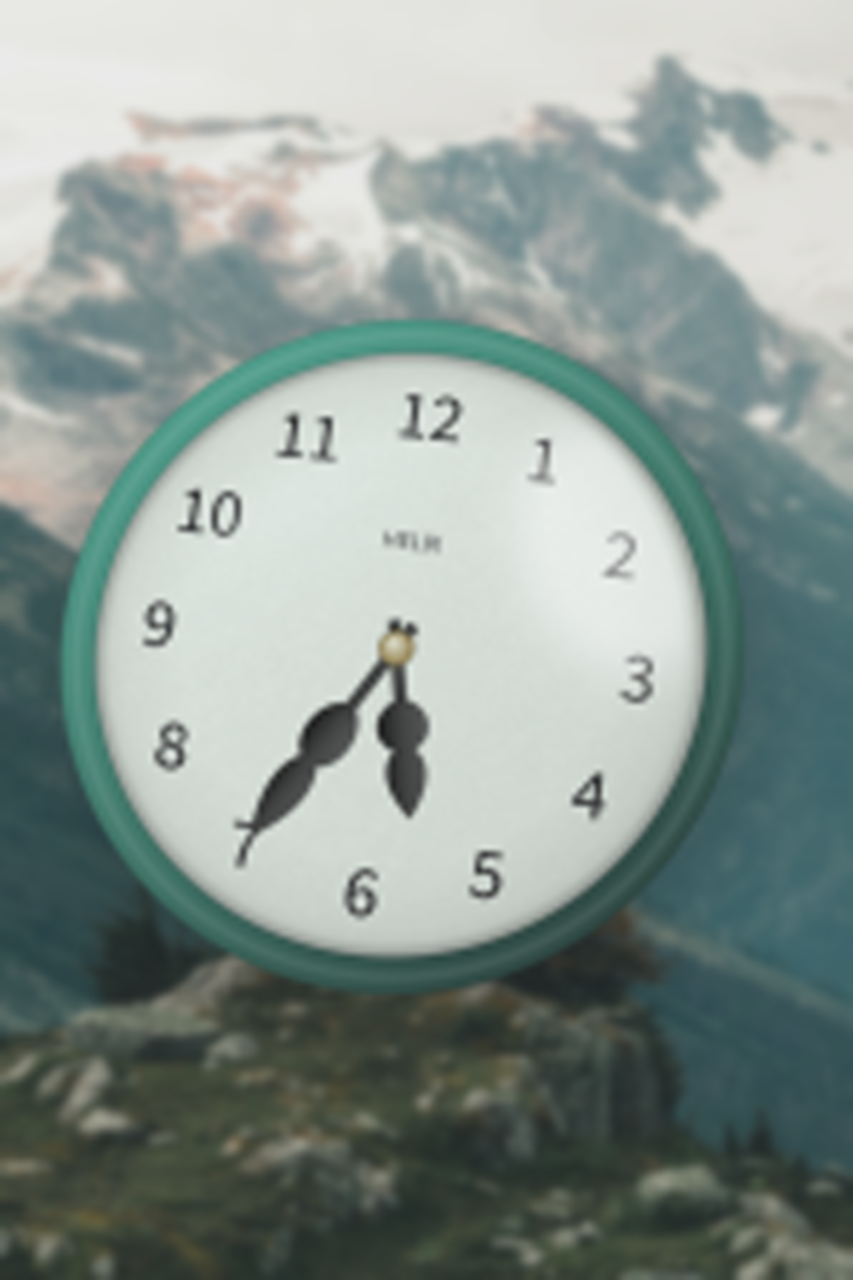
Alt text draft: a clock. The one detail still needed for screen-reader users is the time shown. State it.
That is 5:35
